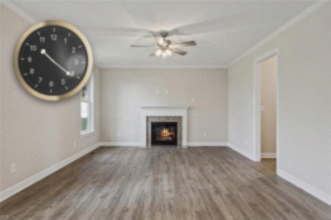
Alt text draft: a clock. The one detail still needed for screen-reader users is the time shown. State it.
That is 10:21
